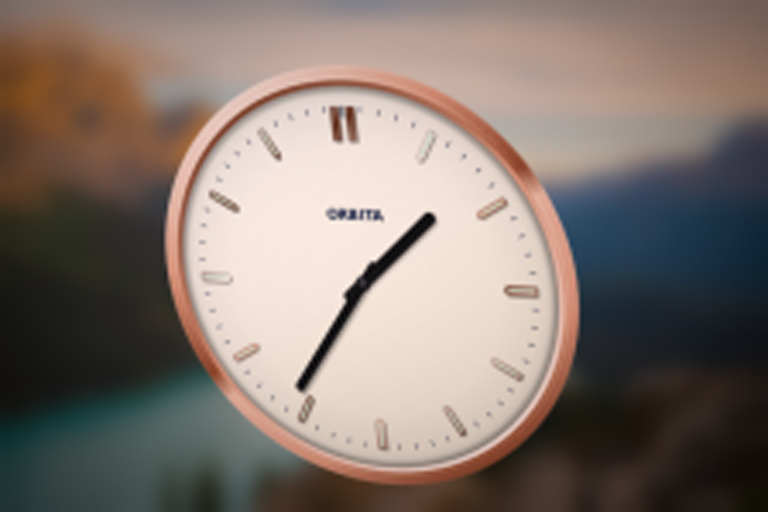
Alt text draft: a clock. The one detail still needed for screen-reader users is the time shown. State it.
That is 1:36
